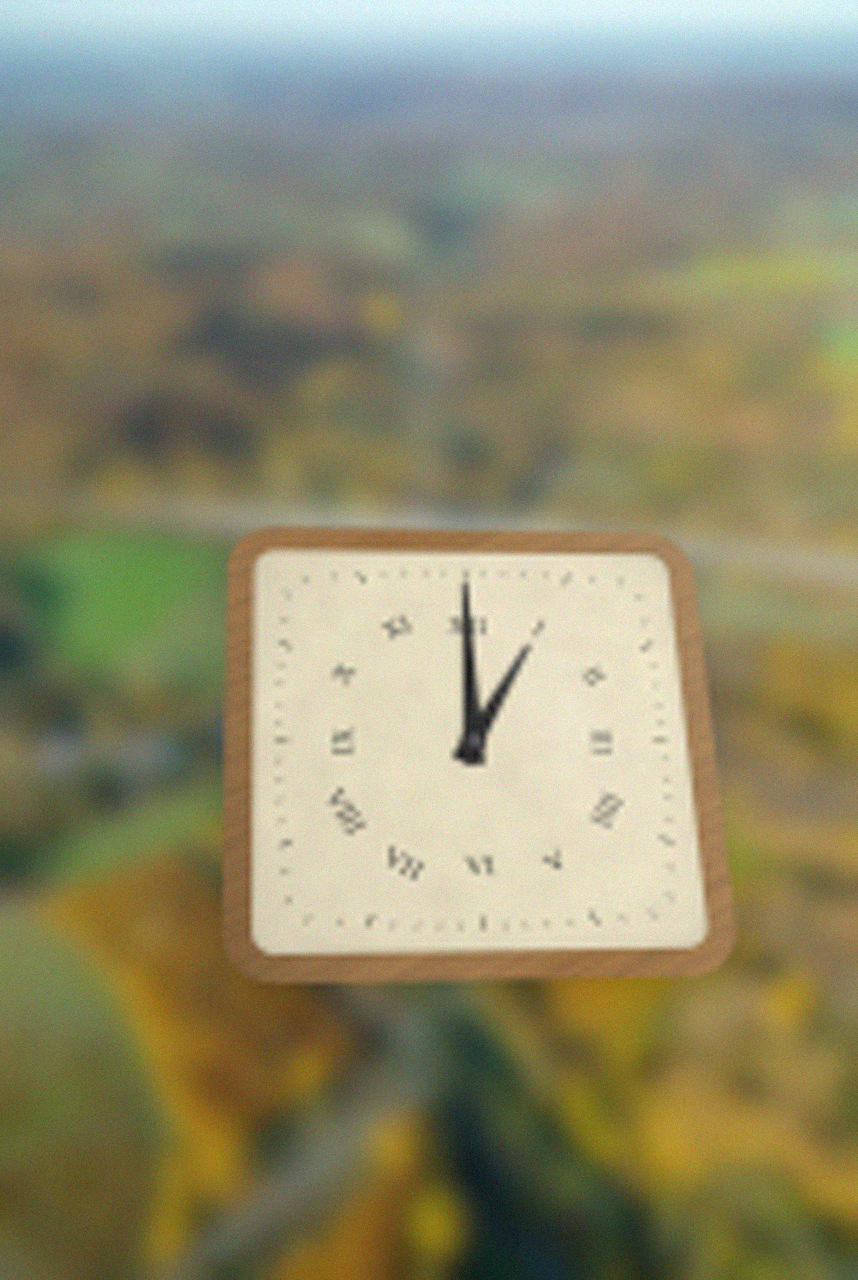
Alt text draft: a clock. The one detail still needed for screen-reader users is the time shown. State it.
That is 1:00
